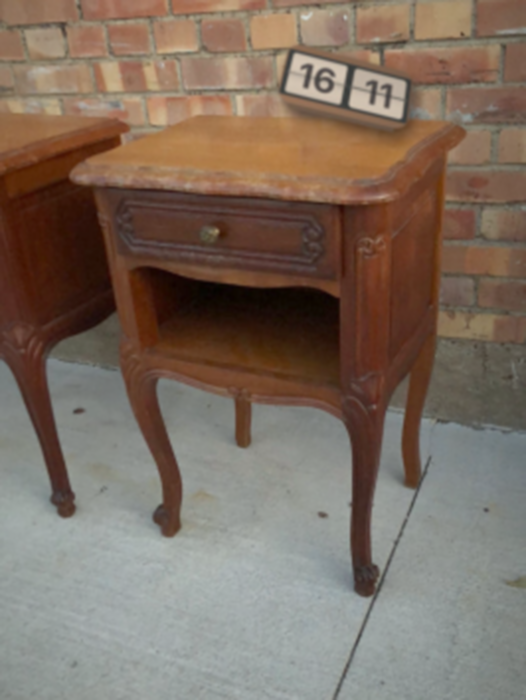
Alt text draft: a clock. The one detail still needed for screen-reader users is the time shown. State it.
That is 16:11
